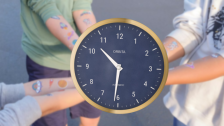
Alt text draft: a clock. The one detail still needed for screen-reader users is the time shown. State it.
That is 10:31
